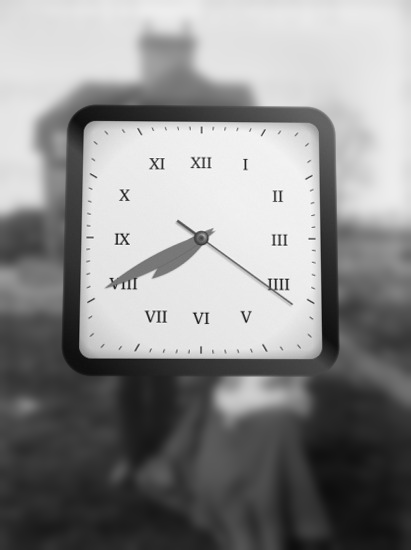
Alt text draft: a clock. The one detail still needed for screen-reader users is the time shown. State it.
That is 7:40:21
